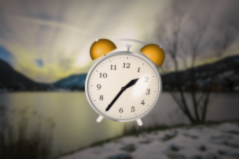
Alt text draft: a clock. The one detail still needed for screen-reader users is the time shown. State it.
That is 1:35
